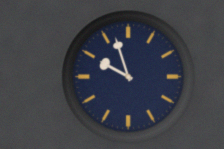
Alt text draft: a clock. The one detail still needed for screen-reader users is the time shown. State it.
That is 9:57
